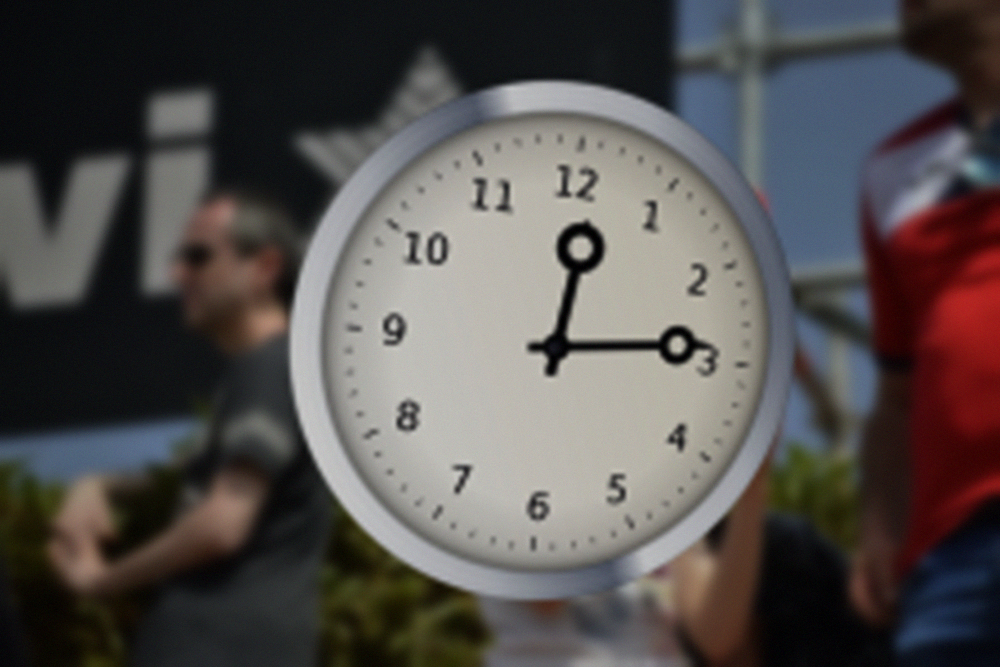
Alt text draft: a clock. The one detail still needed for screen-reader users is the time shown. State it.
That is 12:14
